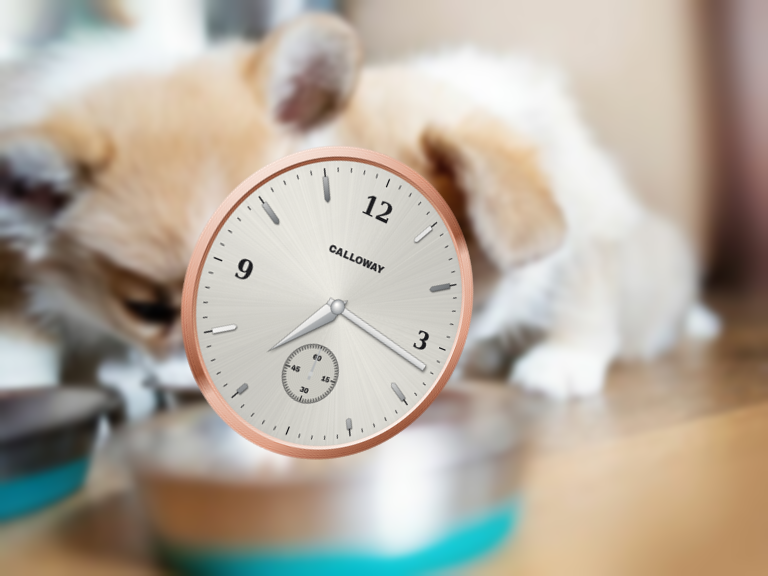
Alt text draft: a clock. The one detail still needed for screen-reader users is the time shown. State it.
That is 7:17
